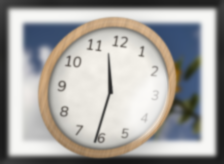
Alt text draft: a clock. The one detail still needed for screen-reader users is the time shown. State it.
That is 11:31
